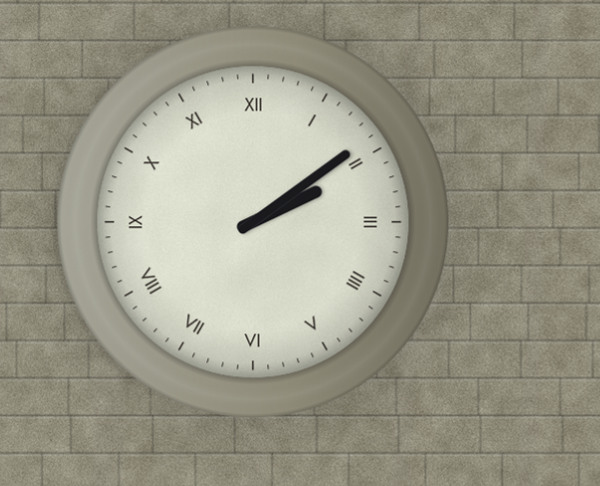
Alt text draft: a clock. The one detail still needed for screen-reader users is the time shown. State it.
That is 2:09
